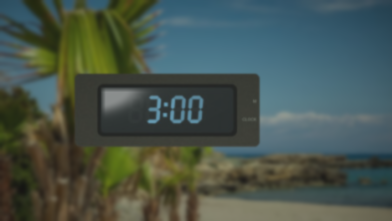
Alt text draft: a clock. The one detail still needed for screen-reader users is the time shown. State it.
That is 3:00
